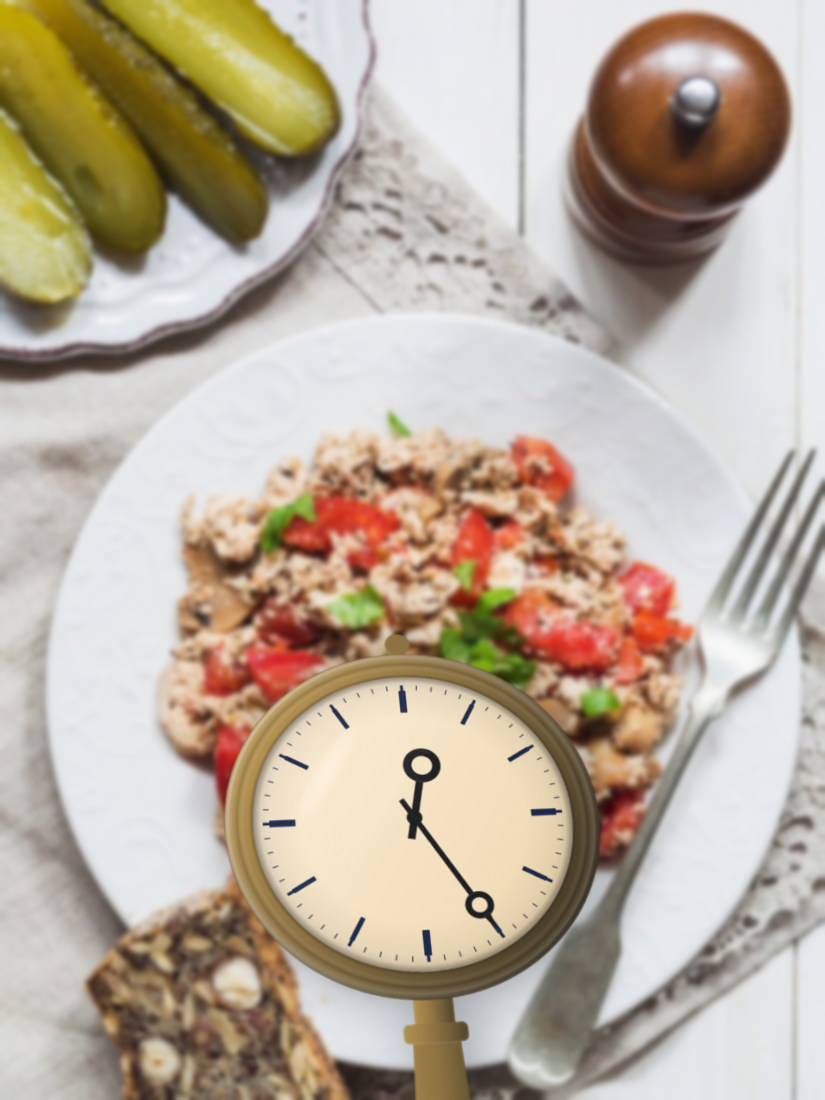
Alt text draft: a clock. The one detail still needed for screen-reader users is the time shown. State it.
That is 12:25
